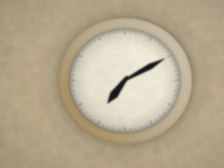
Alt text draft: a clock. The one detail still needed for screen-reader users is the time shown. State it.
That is 7:10
